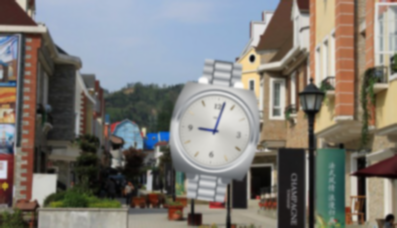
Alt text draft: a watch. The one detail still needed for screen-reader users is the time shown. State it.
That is 9:02
